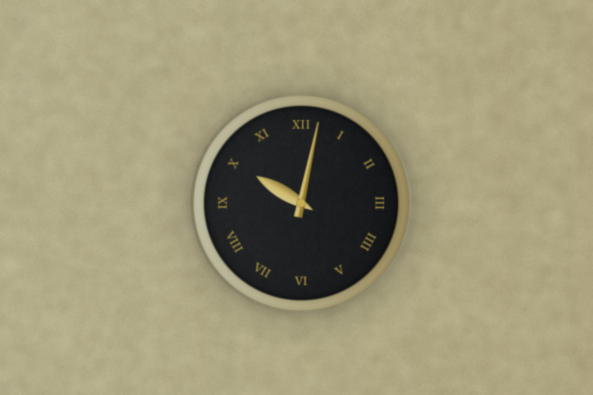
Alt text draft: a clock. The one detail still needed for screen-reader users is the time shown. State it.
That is 10:02
